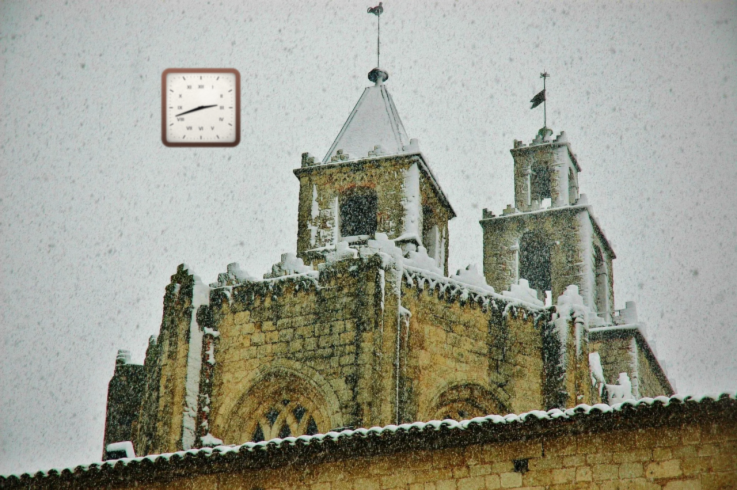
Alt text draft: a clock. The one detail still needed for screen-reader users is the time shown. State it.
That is 2:42
